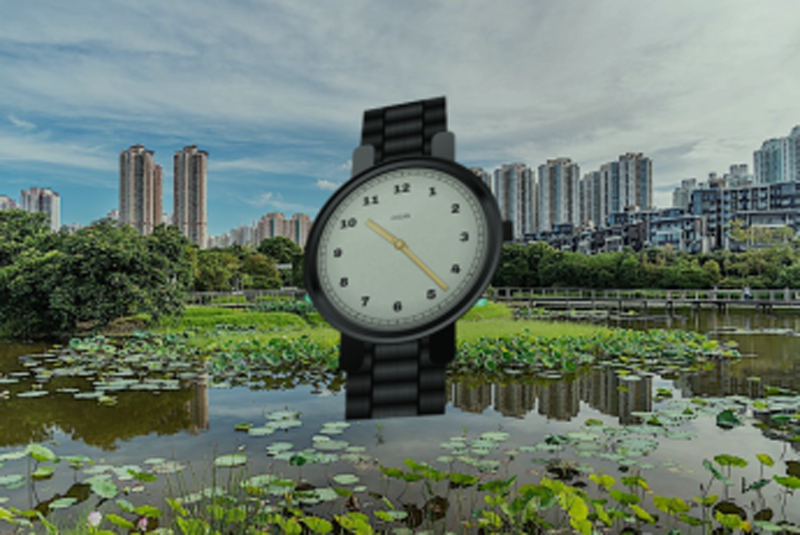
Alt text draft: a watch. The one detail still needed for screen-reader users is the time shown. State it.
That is 10:23
